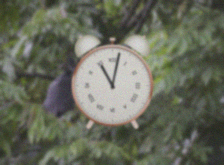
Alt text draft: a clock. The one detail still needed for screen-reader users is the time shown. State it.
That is 11:02
